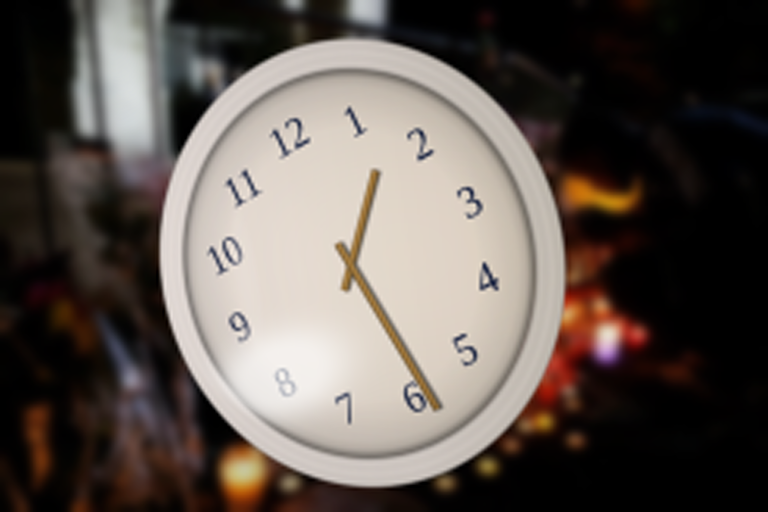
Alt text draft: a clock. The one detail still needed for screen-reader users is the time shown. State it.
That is 1:29
